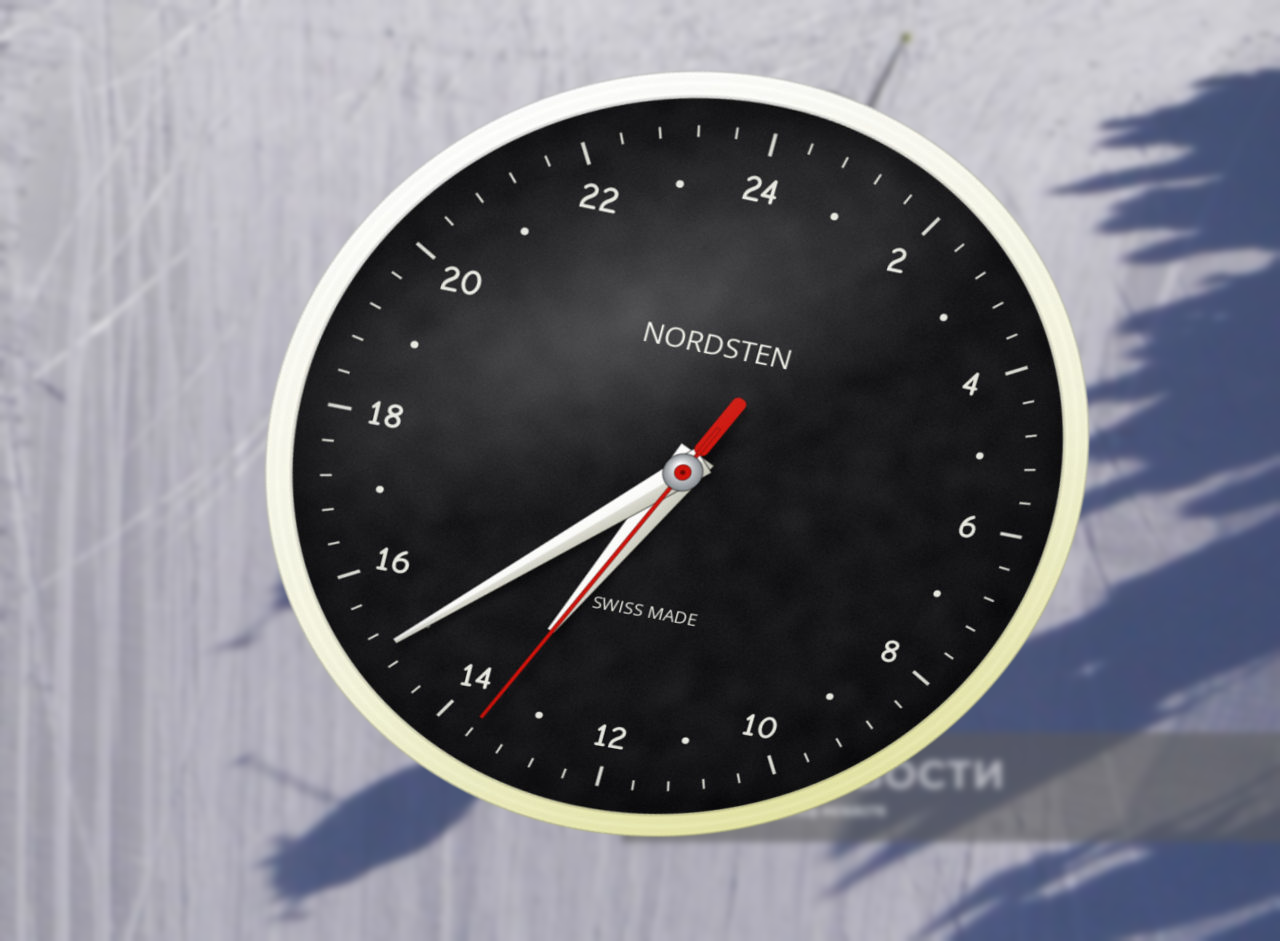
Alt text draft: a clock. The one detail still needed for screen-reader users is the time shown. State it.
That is 13:37:34
